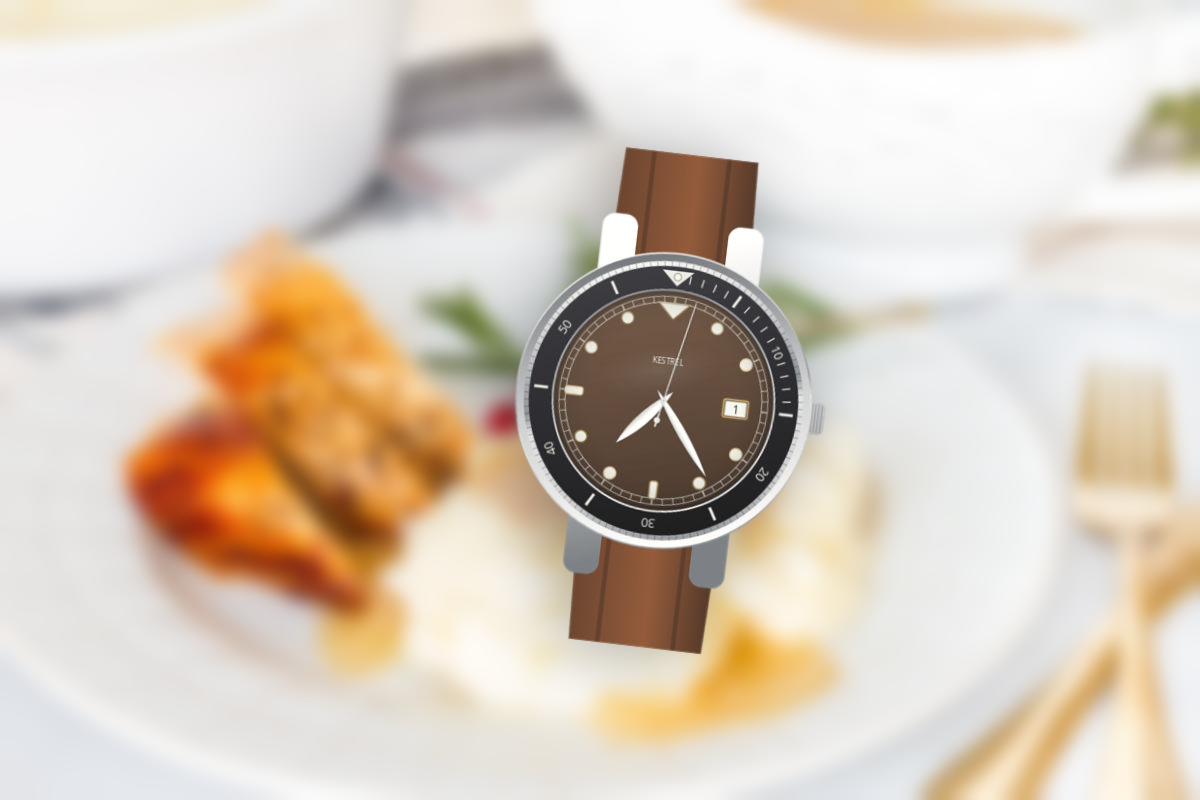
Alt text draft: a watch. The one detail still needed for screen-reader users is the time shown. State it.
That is 7:24:02
